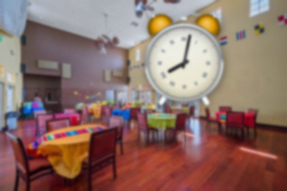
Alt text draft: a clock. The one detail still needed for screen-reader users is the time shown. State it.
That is 8:02
